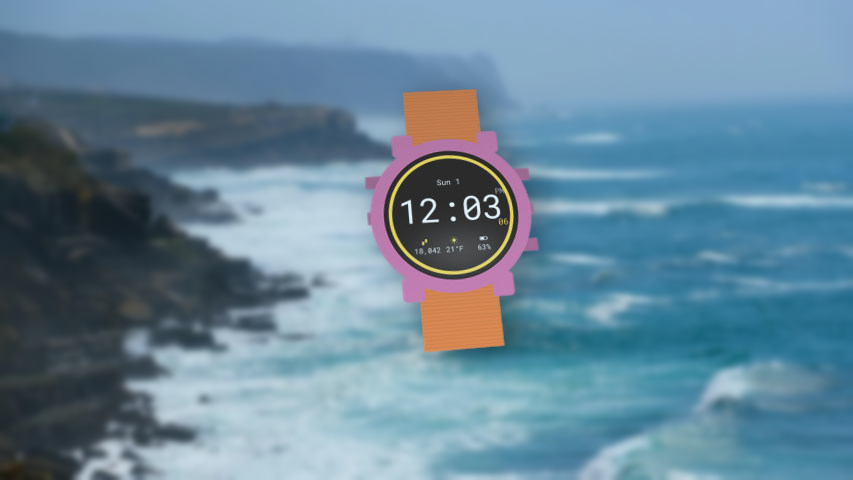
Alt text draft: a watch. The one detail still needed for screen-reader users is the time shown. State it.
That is 12:03:06
